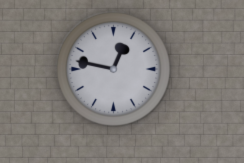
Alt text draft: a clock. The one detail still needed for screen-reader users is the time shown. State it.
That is 12:47
